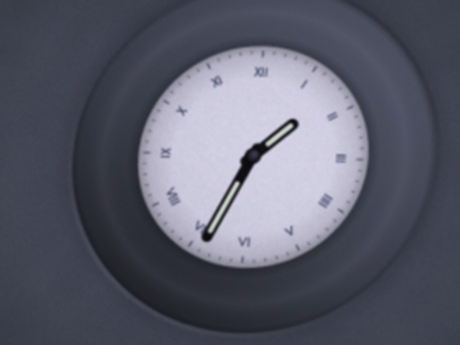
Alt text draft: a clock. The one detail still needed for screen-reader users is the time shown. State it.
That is 1:34
